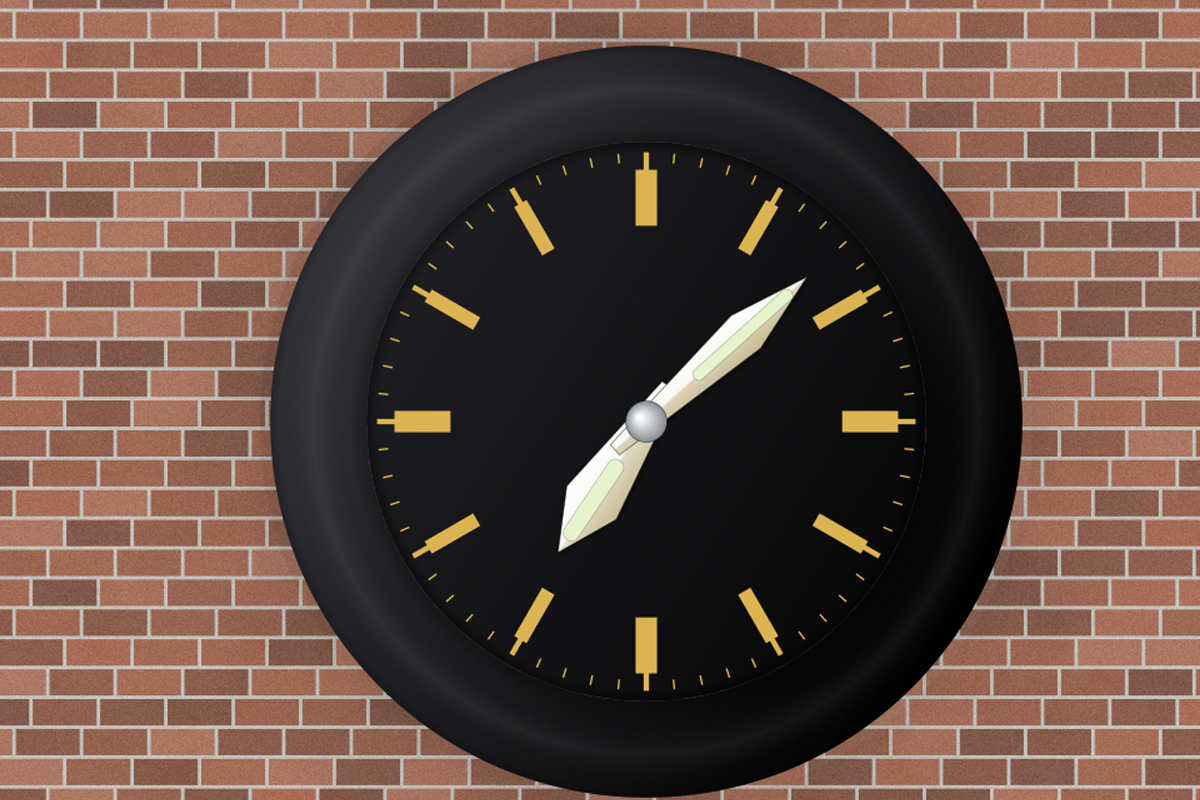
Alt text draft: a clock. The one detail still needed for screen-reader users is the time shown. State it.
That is 7:08
